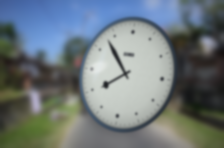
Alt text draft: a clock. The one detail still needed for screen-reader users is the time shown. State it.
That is 7:53
